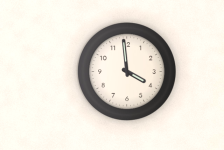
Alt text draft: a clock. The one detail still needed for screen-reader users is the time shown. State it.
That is 3:59
